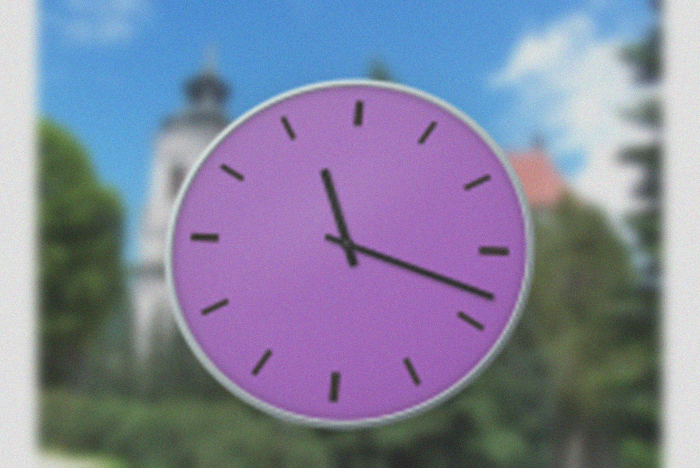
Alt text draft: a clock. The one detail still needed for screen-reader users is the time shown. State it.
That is 11:18
